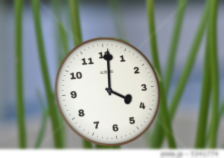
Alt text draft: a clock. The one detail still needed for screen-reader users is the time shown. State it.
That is 4:01
